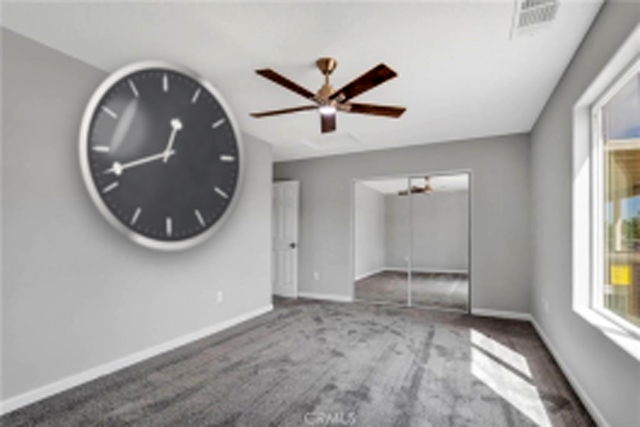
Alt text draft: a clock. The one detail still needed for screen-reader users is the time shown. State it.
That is 12:42
